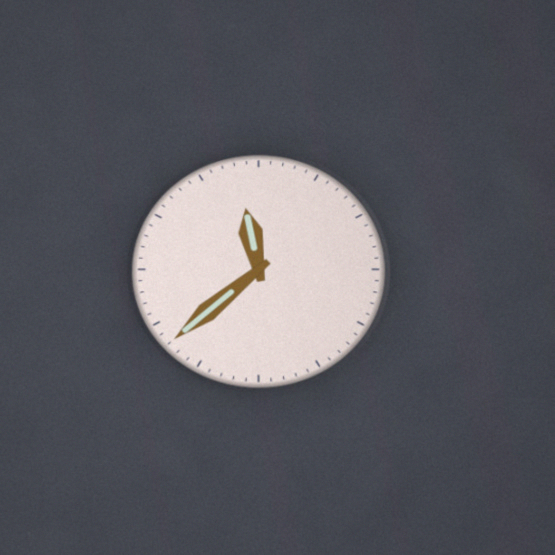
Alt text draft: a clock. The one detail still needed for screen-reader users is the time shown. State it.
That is 11:38
